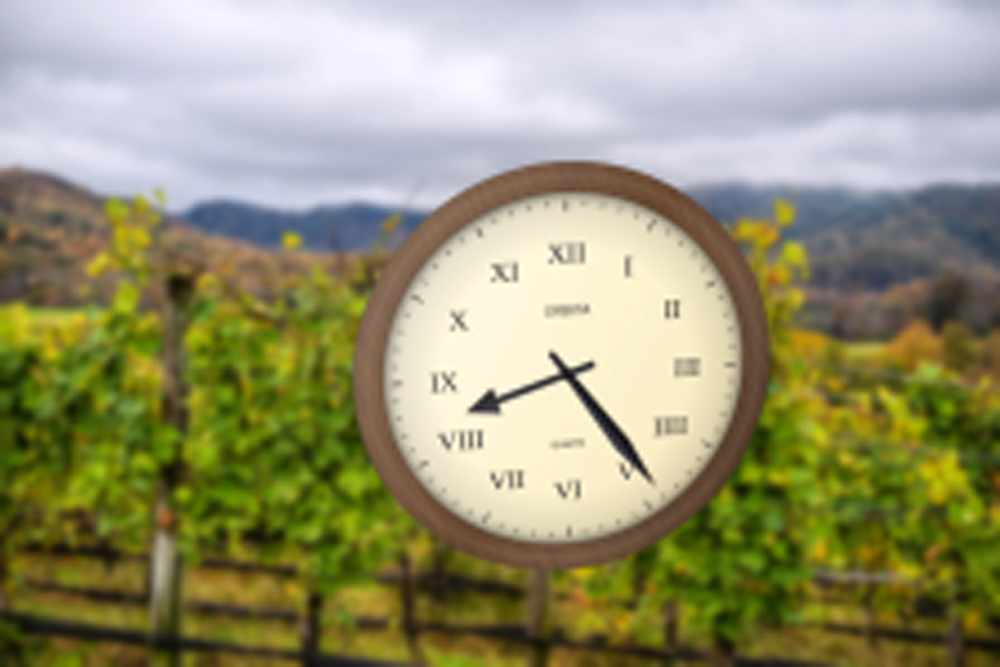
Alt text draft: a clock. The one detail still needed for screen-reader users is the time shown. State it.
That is 8:24
